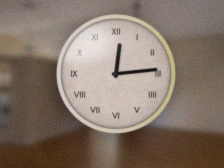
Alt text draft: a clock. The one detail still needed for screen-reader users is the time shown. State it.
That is 12:14
